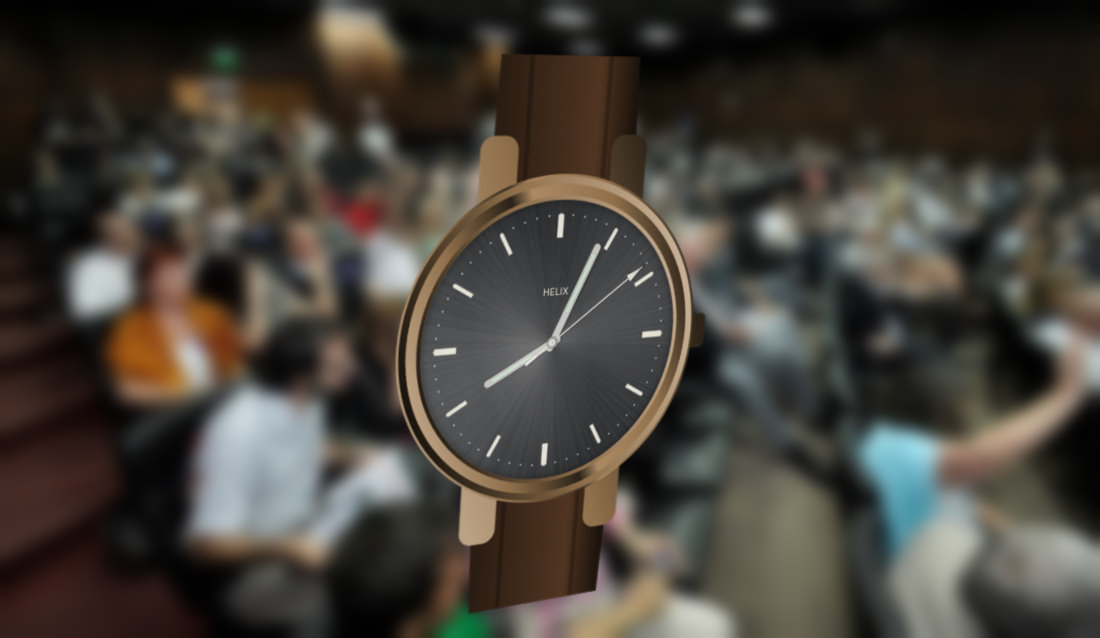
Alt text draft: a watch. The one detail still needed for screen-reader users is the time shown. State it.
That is 8:04:09
